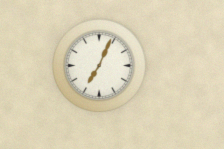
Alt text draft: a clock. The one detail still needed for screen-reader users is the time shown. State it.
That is 7:04
